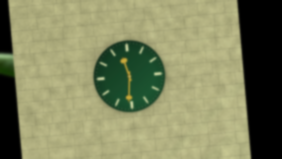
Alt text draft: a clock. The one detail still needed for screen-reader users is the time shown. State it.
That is 11:31
